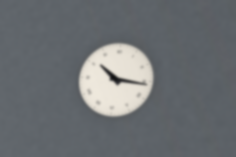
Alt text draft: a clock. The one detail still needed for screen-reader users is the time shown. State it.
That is 10:16
